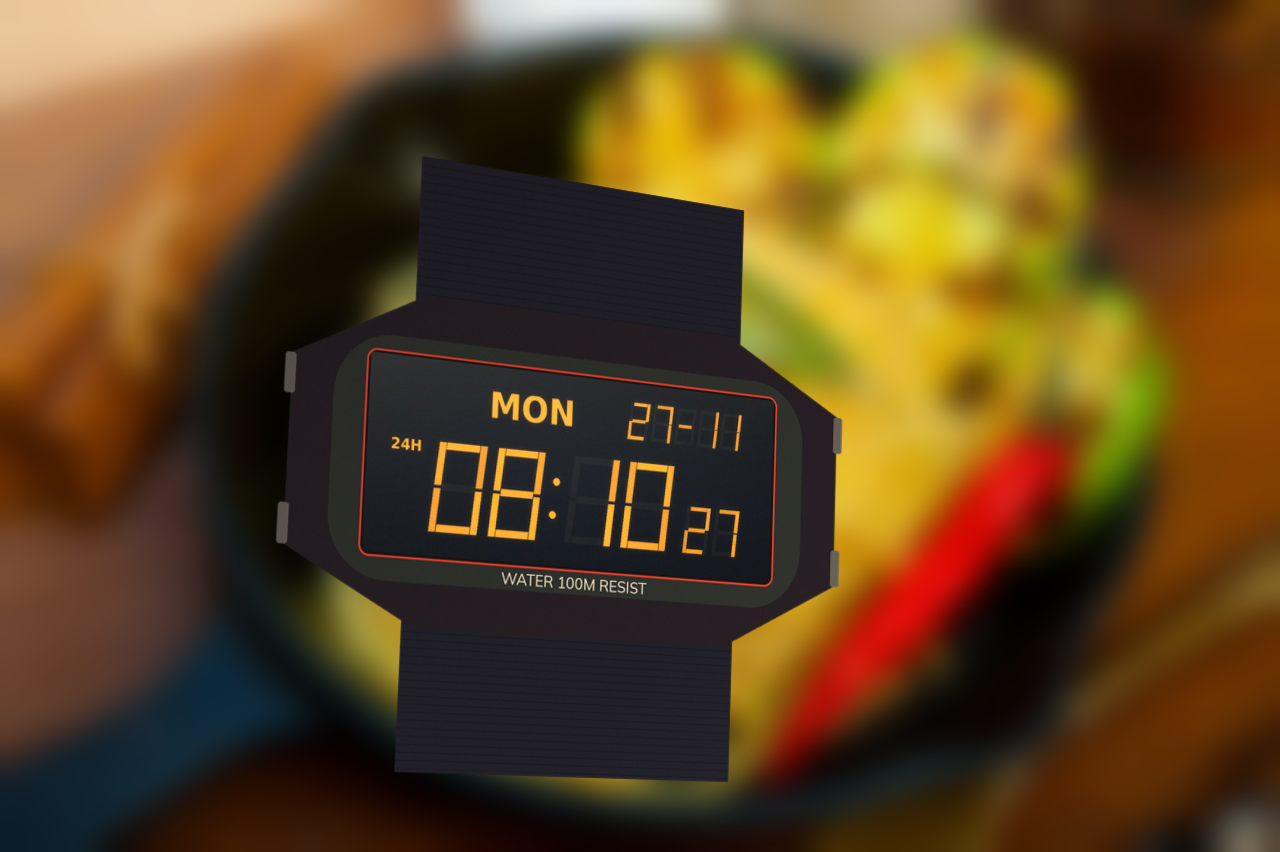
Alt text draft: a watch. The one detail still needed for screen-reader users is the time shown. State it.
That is 8:10:27
